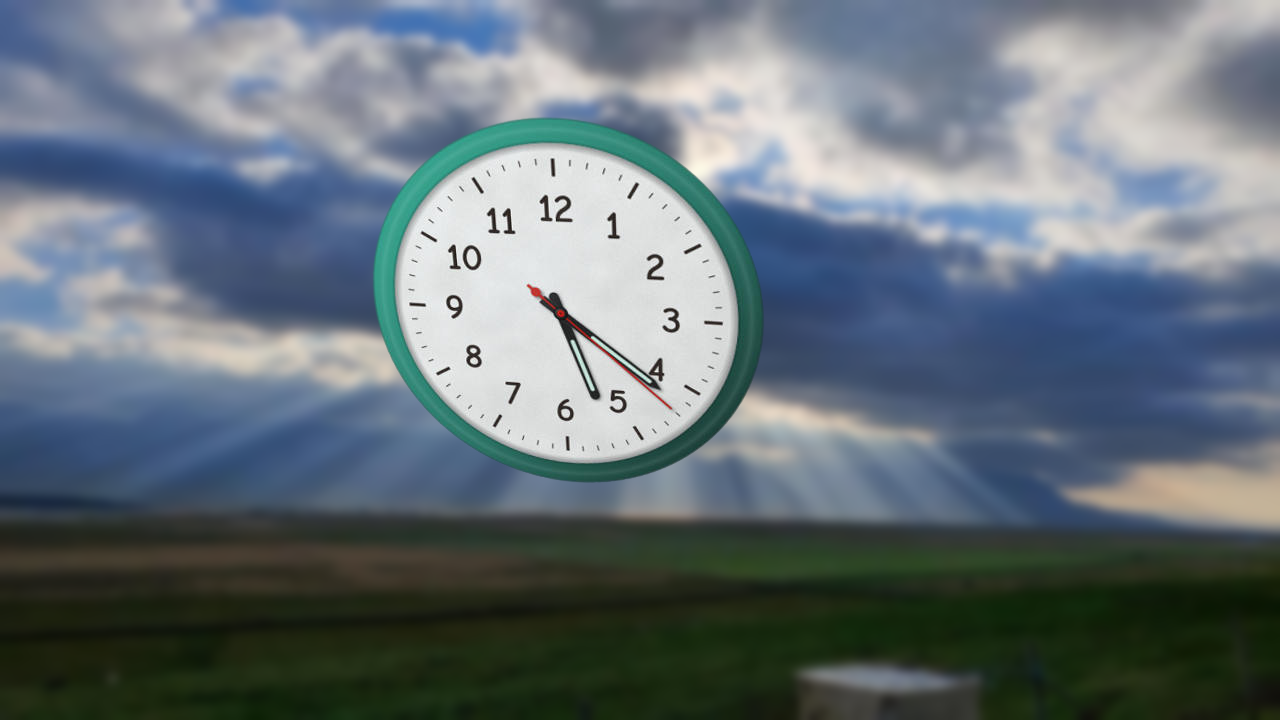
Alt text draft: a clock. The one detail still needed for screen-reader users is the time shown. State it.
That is 5:21:22
